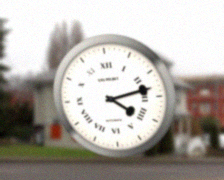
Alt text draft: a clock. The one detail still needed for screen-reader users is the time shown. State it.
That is 4:13
